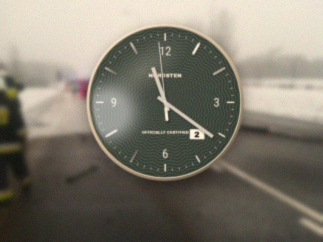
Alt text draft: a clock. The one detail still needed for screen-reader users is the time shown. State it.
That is 11:20:59
